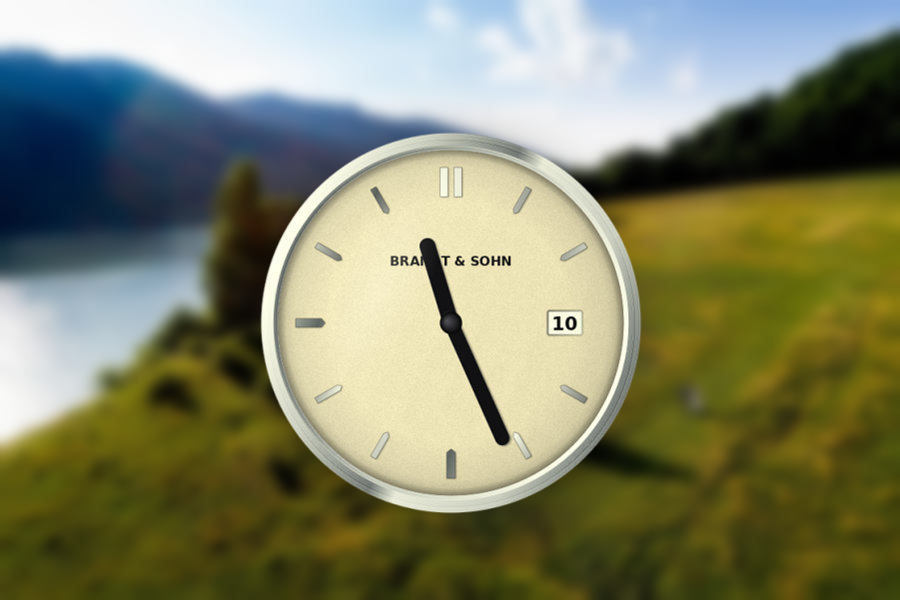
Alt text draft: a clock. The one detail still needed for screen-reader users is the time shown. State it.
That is 11:26
